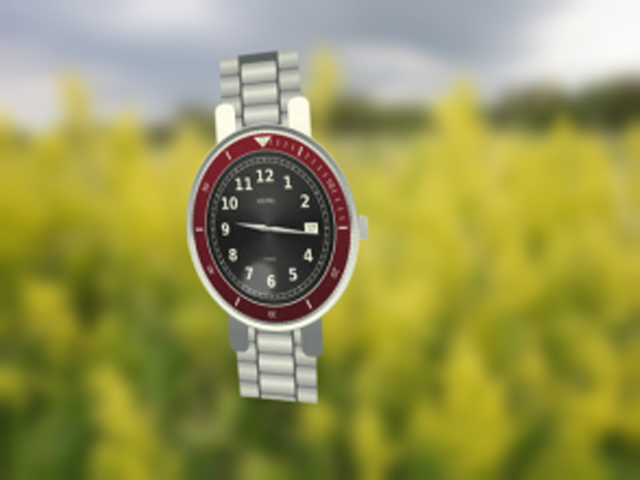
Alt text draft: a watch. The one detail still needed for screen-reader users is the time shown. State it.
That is 9:16
